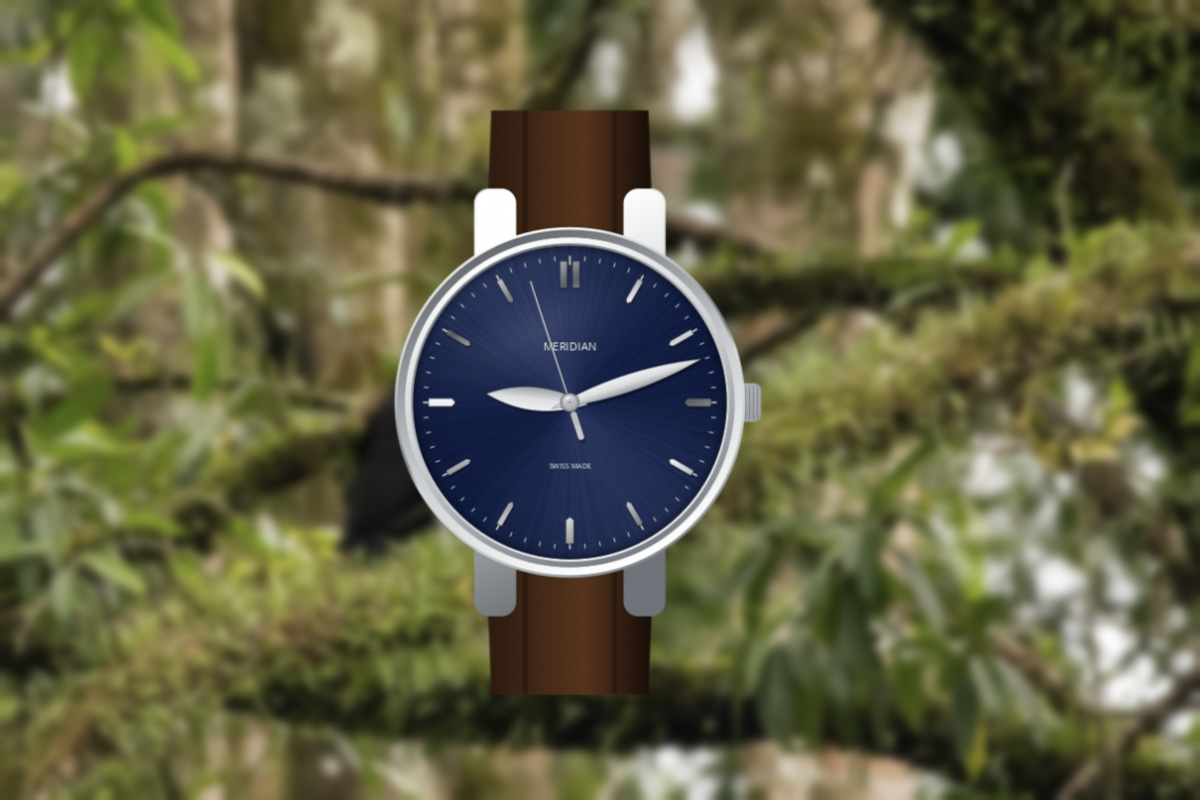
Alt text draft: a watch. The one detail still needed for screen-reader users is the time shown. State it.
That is 9:11:57
